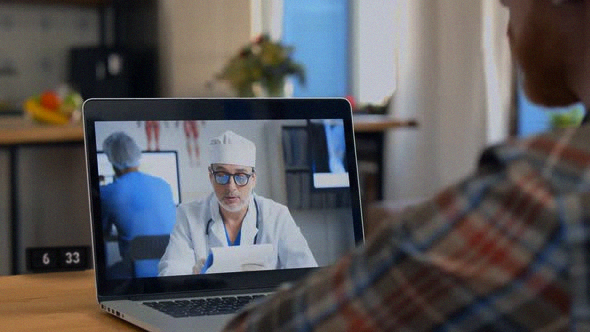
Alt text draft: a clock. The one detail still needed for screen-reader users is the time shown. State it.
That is 6:33
